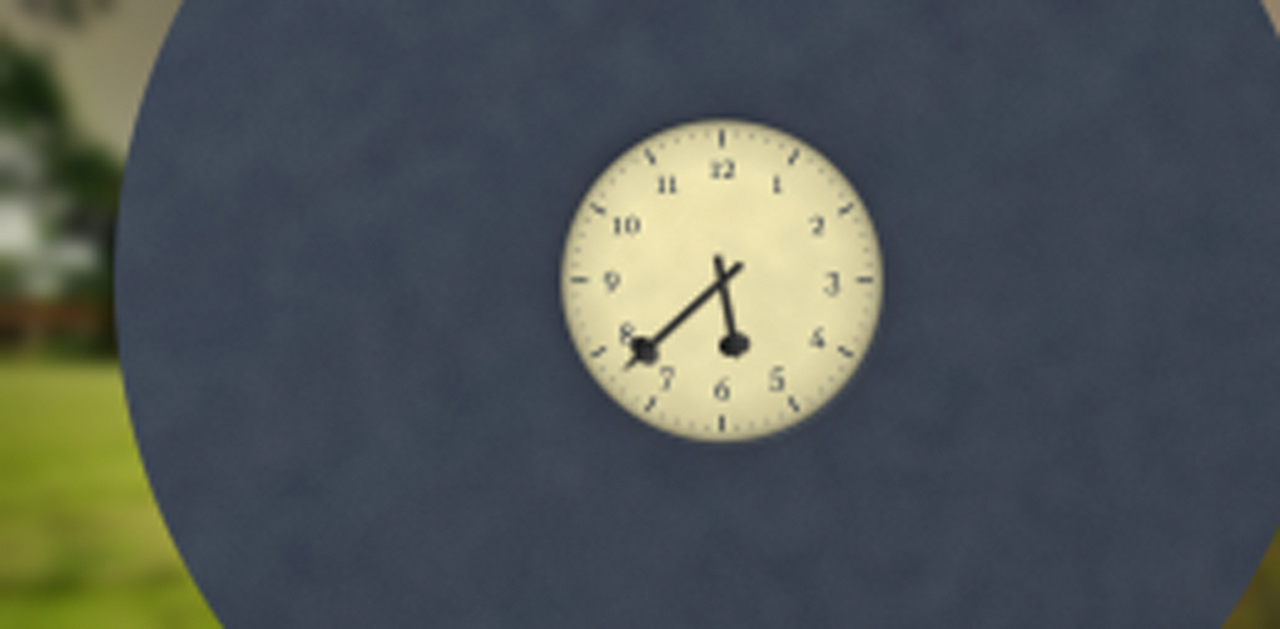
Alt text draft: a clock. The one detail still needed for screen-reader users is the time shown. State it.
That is 5:38
